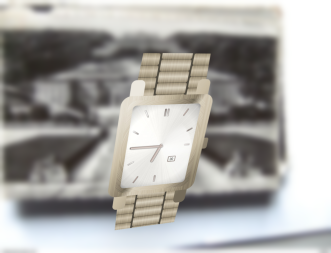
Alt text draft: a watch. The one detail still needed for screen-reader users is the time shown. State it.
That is 6:45
